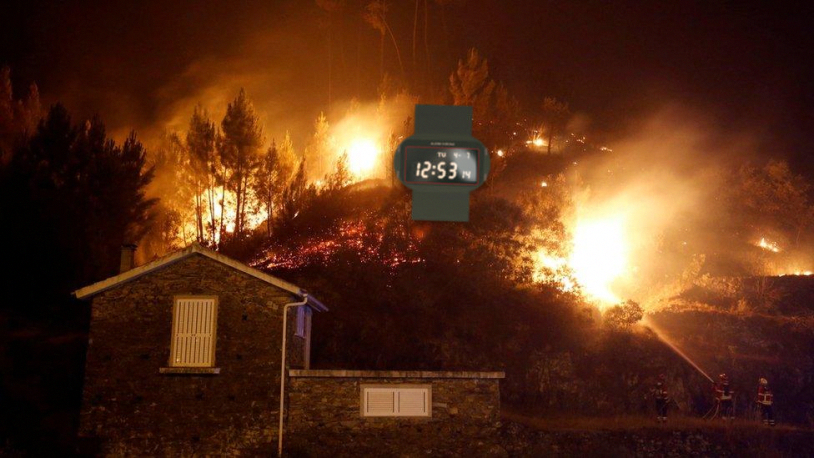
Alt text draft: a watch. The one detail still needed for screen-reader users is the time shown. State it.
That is 12:53:14
